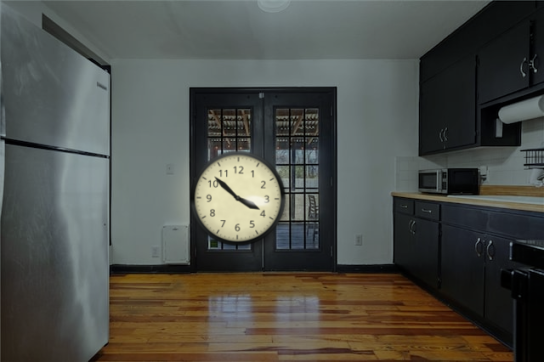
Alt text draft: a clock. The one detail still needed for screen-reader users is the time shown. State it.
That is 3:52
